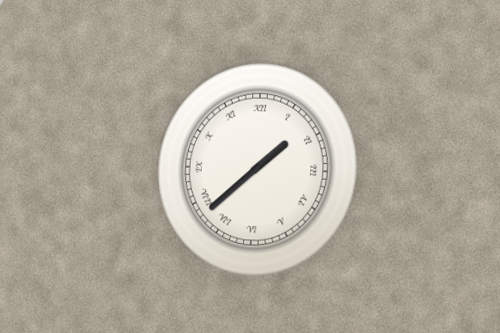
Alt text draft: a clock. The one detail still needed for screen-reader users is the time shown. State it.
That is 1:38
